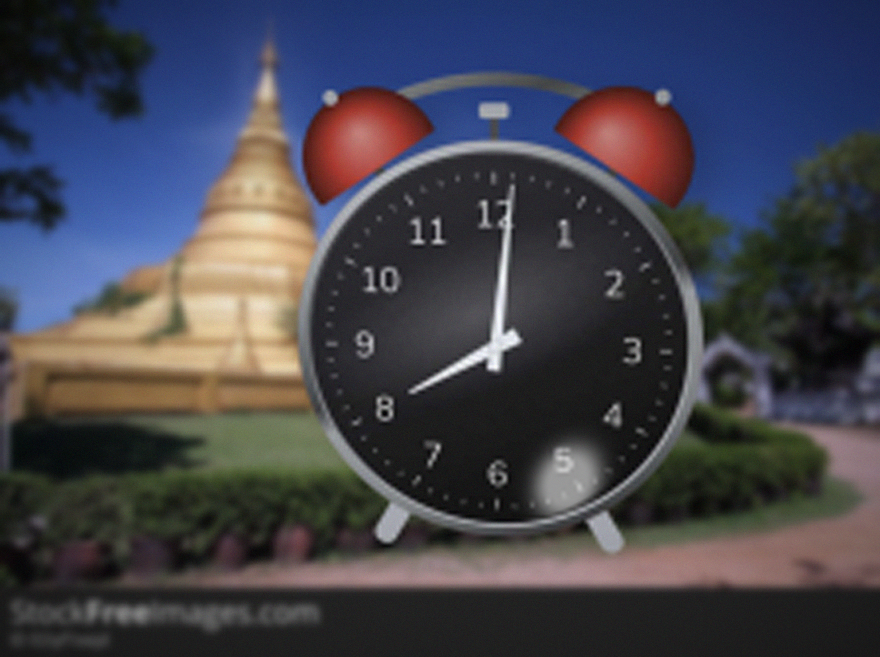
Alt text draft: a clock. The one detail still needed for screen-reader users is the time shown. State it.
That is 8:01
